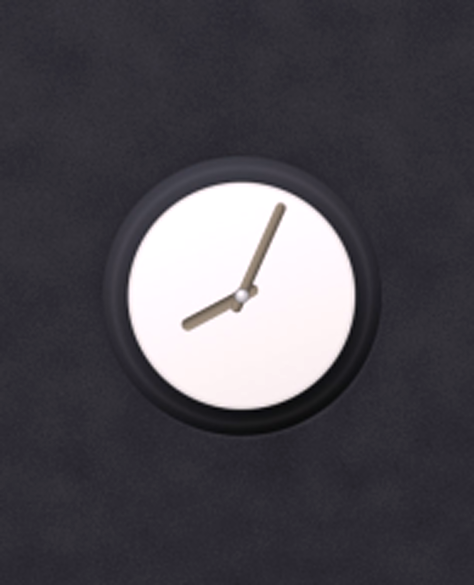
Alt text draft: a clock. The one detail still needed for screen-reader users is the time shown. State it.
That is 8:04
